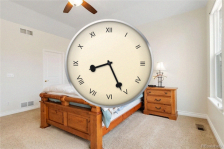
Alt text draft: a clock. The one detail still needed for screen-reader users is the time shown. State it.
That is 8:26
